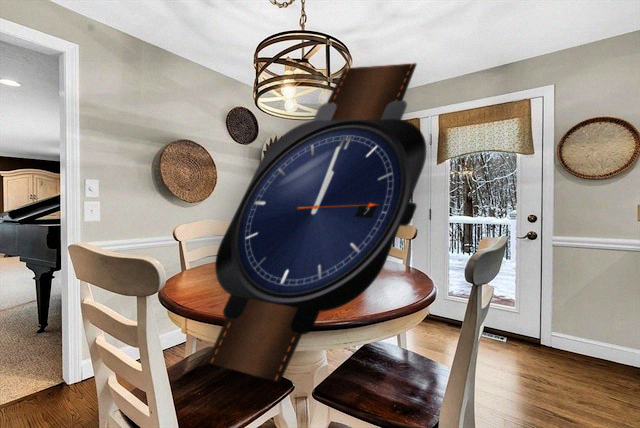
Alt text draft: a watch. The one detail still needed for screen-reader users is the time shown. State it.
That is 11:59:14
